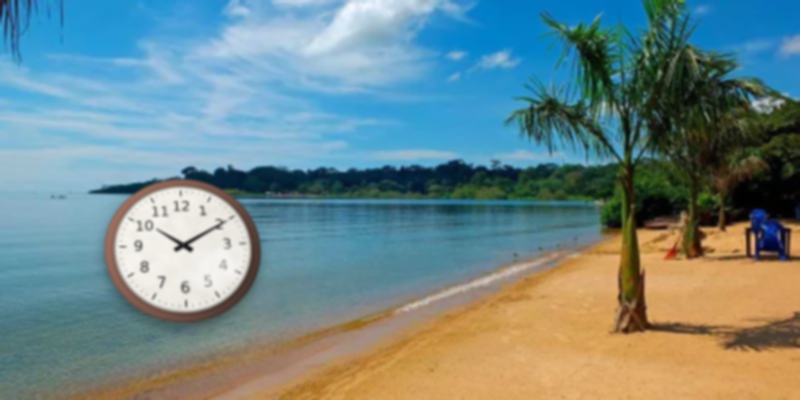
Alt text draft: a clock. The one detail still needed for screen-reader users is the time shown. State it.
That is 10:10
